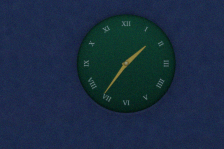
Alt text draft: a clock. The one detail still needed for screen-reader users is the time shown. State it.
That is 1:36
